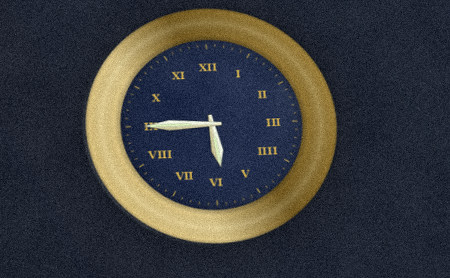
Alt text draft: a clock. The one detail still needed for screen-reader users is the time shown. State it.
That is 5:45
